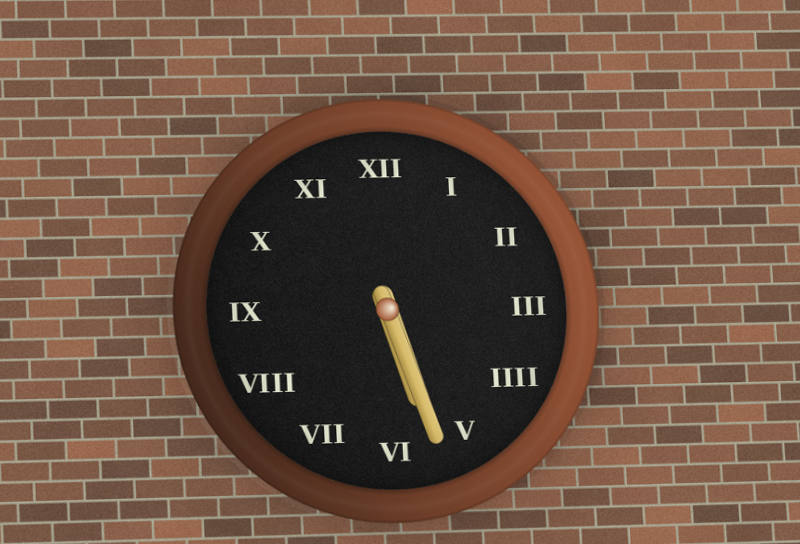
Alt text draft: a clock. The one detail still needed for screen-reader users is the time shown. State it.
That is 5:27
